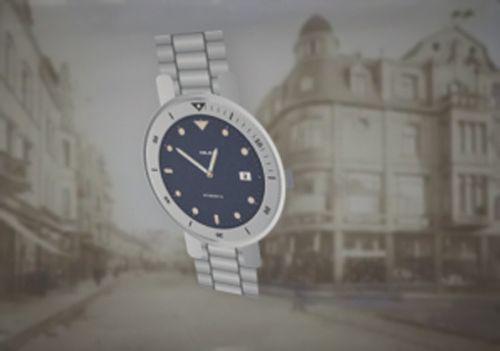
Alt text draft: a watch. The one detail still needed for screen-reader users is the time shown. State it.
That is 12:51
